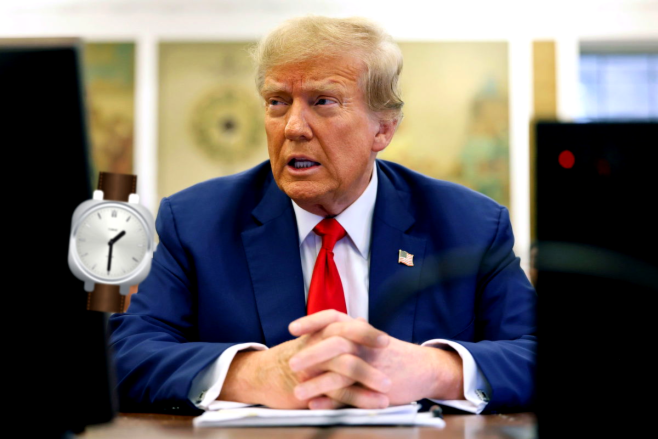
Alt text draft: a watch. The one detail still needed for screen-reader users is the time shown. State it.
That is 1:30
